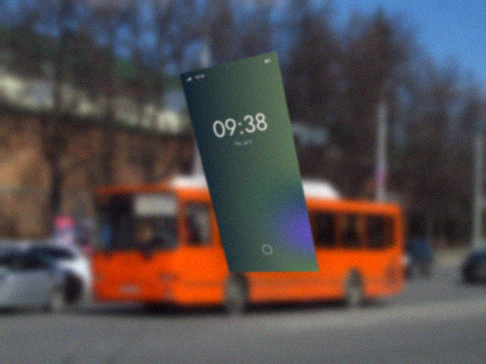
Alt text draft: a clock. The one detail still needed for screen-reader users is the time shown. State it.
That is 9:38
